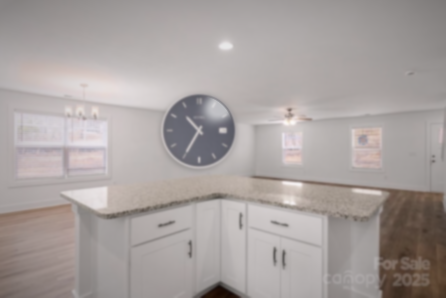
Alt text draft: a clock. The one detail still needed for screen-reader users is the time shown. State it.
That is 10:35
